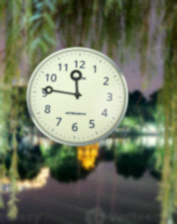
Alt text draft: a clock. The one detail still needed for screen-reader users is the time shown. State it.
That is 11:46
